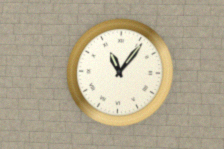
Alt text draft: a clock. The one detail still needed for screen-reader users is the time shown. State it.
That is 11:06
